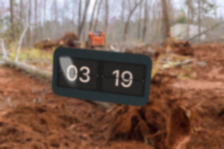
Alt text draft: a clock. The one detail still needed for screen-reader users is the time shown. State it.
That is 3:19
